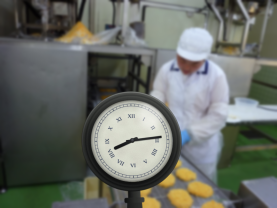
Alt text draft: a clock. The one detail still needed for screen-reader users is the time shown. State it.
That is 8:14
